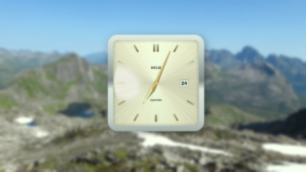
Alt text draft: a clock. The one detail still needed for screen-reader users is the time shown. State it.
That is 7:04
